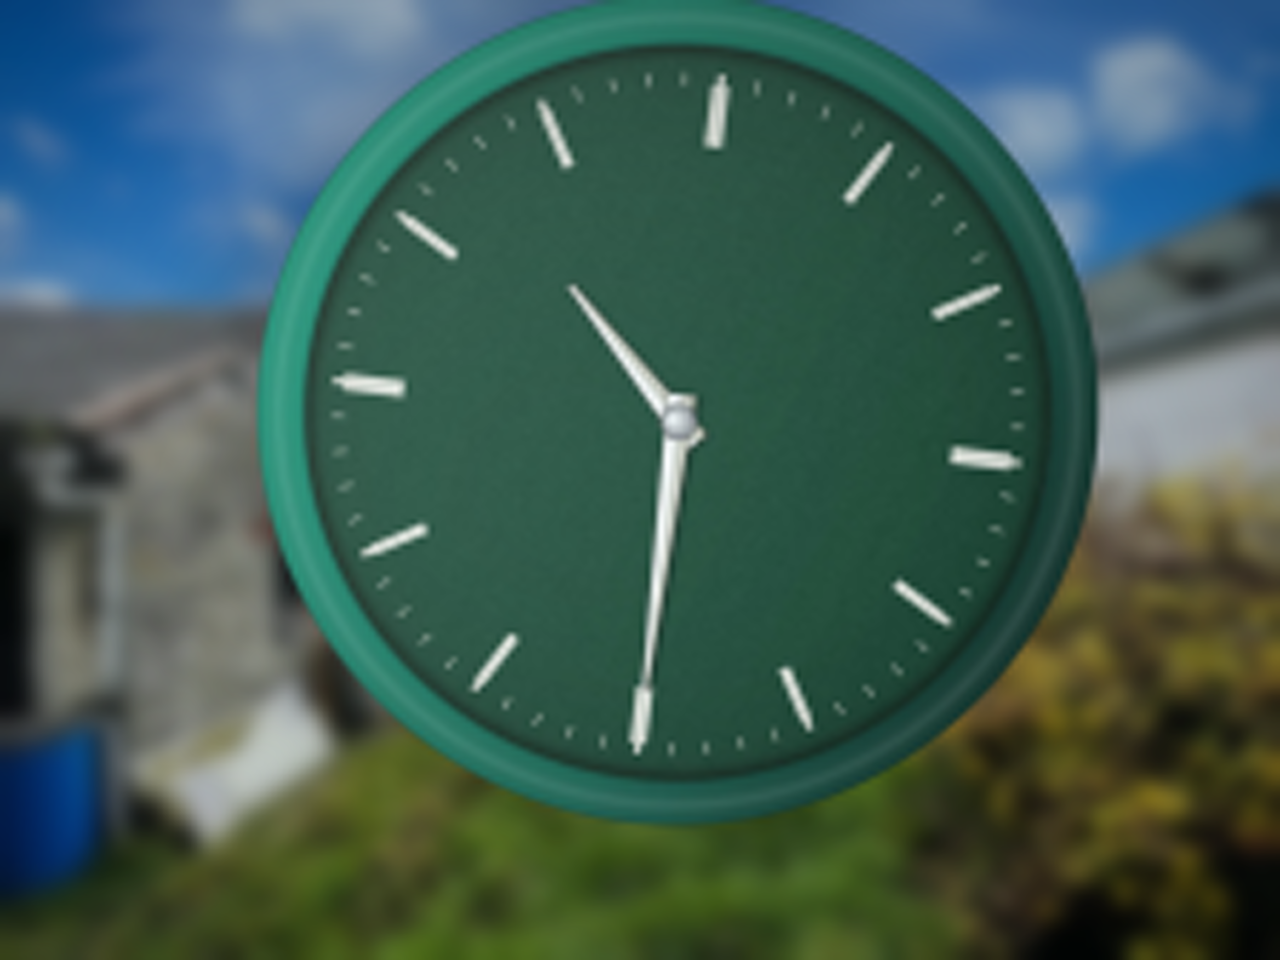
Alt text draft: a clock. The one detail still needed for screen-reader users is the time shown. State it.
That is 10:30
